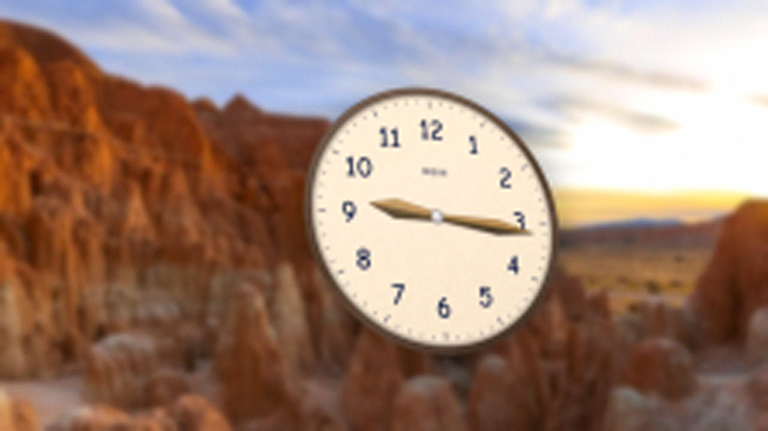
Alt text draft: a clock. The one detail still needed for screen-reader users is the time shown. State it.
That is 9:16
